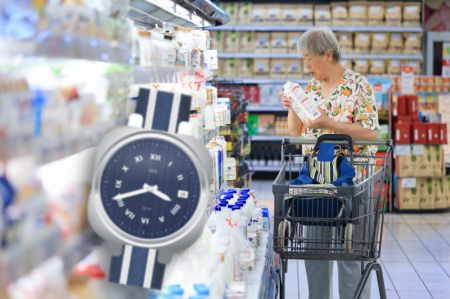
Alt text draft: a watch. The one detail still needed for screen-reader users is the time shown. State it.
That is 3:41
